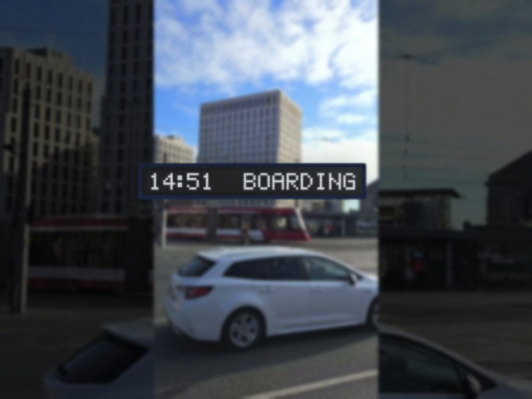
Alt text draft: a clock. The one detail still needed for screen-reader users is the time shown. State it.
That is 14:51
